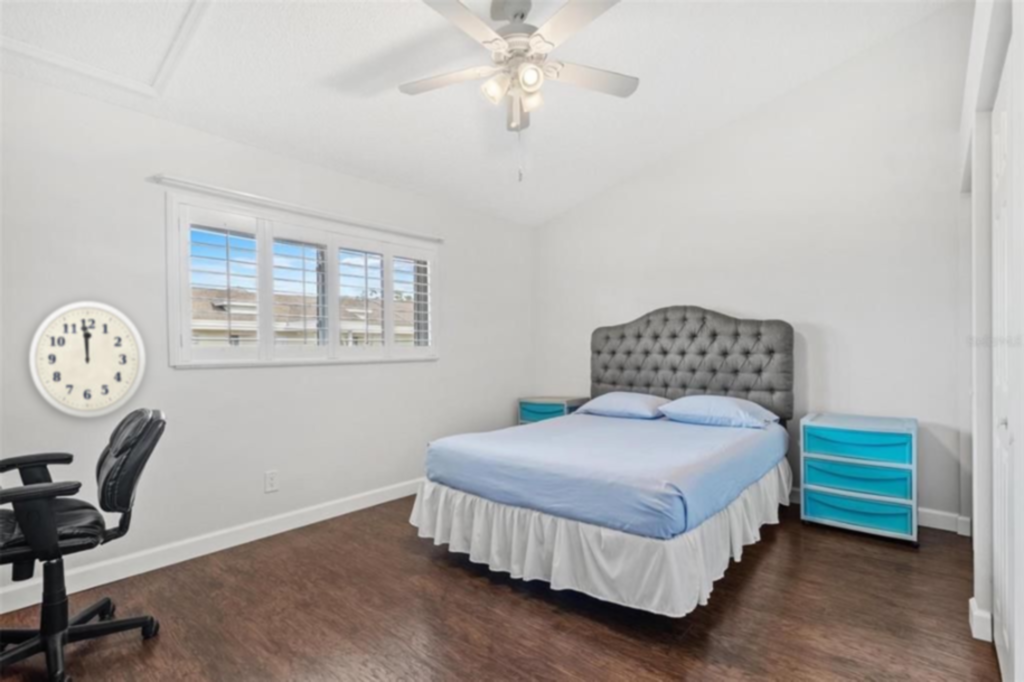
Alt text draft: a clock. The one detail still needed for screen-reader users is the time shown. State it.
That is 11:59
